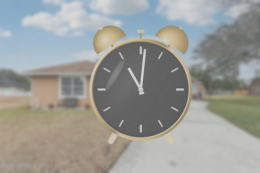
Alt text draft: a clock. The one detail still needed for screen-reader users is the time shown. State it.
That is 11:01
